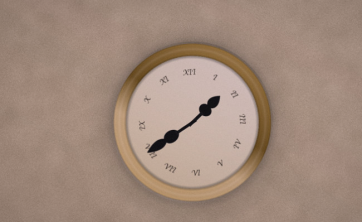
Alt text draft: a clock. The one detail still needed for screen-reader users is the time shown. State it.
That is 1:40
